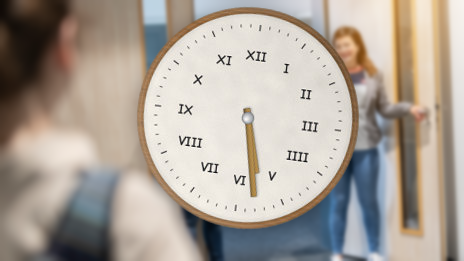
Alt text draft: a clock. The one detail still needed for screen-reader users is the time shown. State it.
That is 5:28
